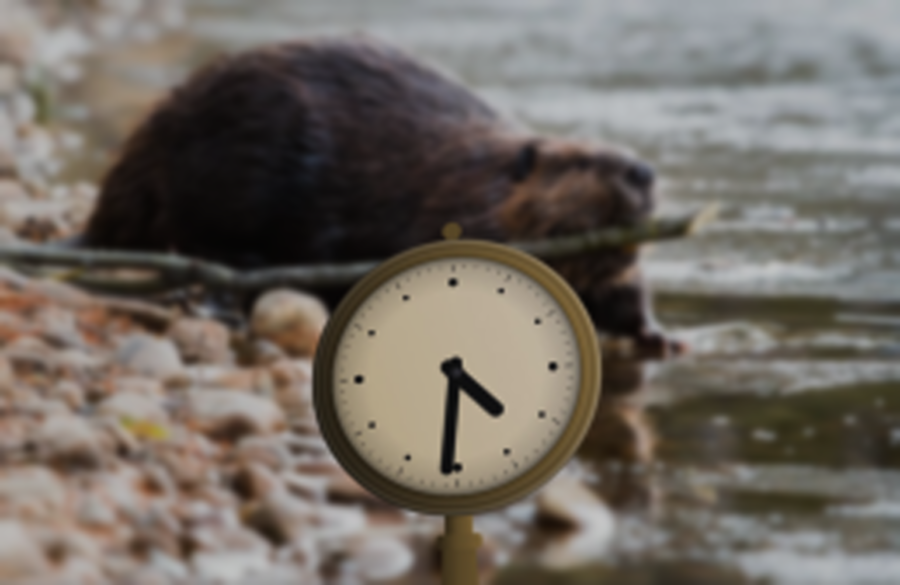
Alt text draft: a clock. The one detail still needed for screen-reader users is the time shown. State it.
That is 4:31
